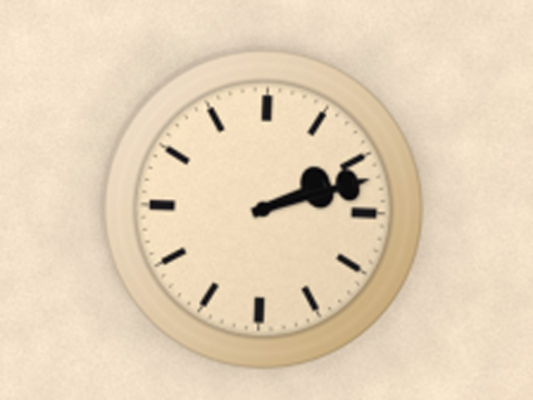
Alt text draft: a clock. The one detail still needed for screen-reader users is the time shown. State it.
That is 2:12
